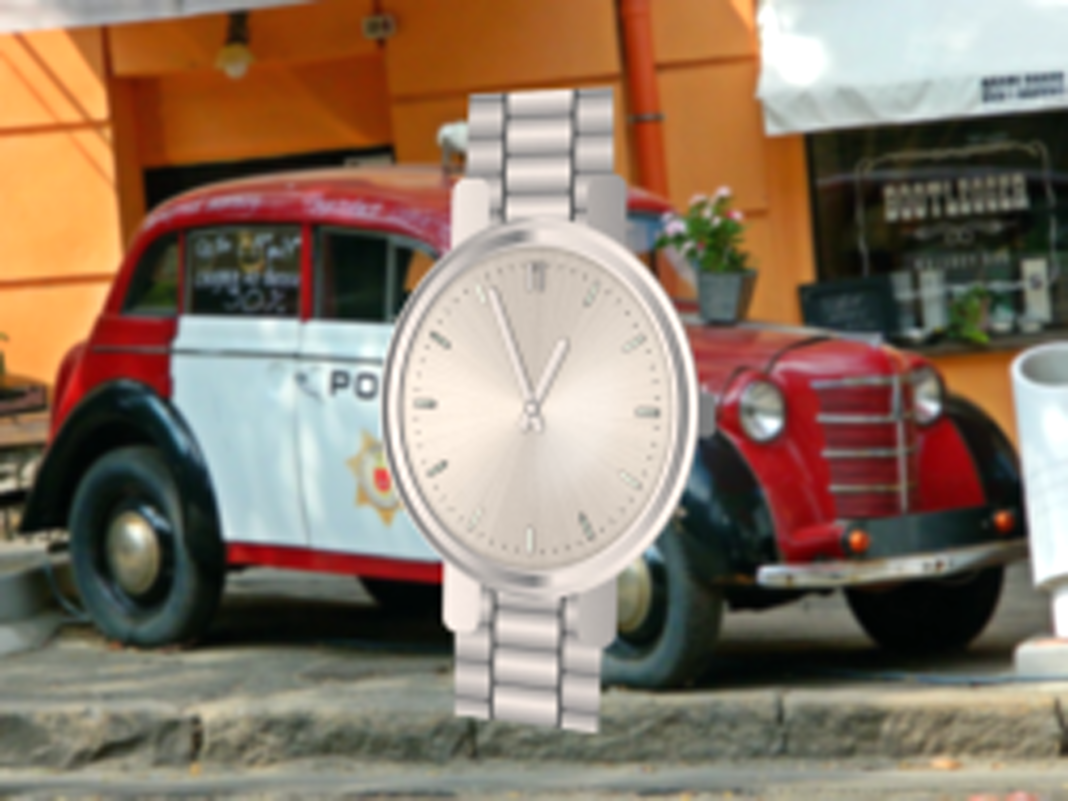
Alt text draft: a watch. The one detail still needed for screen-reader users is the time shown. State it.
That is 12:56
